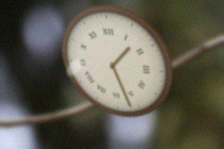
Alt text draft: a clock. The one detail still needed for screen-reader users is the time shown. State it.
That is 1:27
